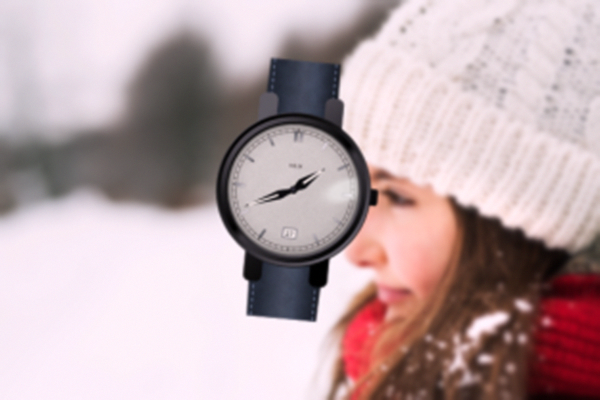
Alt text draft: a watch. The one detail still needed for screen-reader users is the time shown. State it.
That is 1:41
